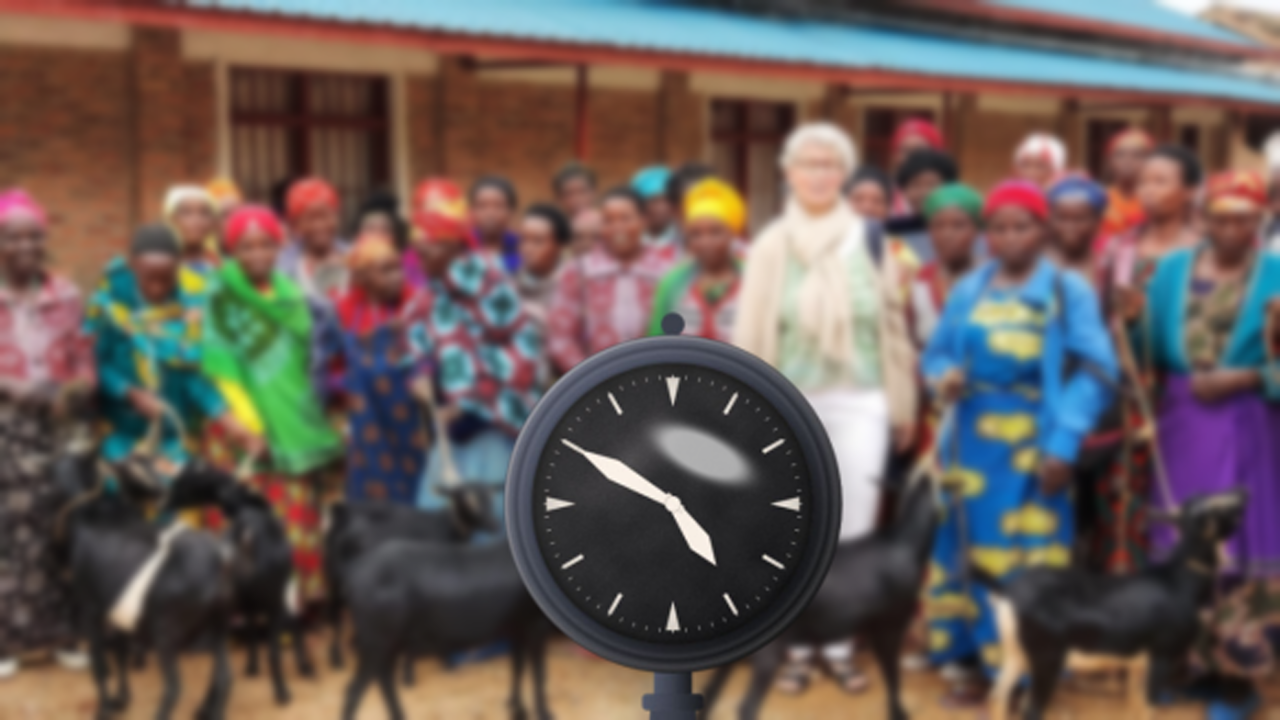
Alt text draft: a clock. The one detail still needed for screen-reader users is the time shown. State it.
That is 4:50
